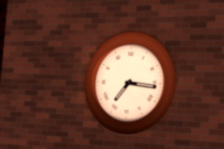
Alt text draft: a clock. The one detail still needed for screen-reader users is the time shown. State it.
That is 7:16
